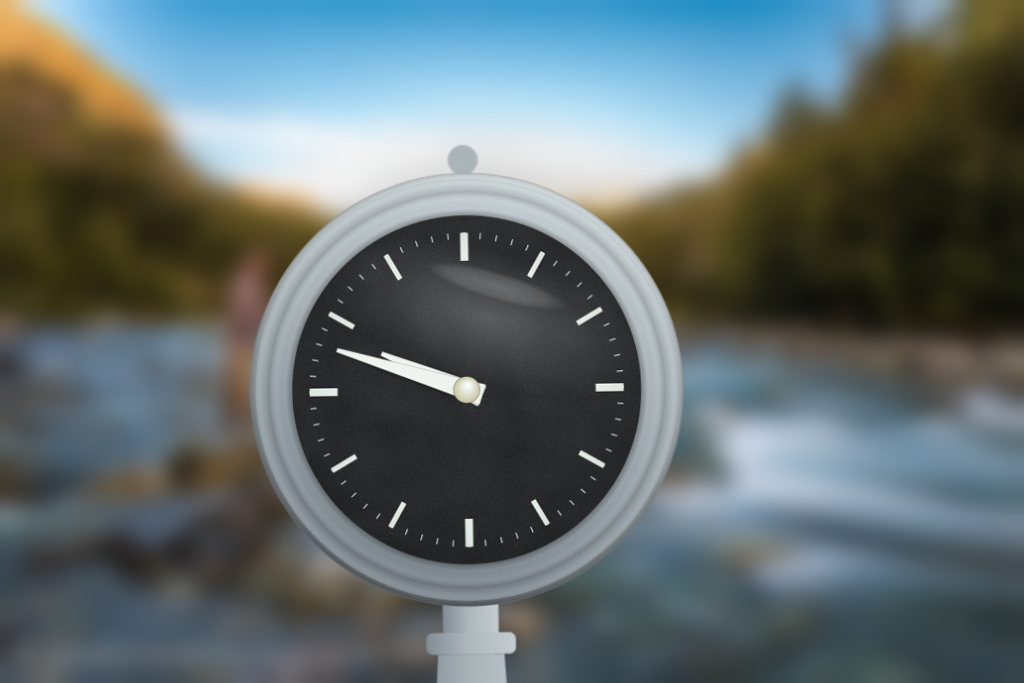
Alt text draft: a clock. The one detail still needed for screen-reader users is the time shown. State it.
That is 9:48
